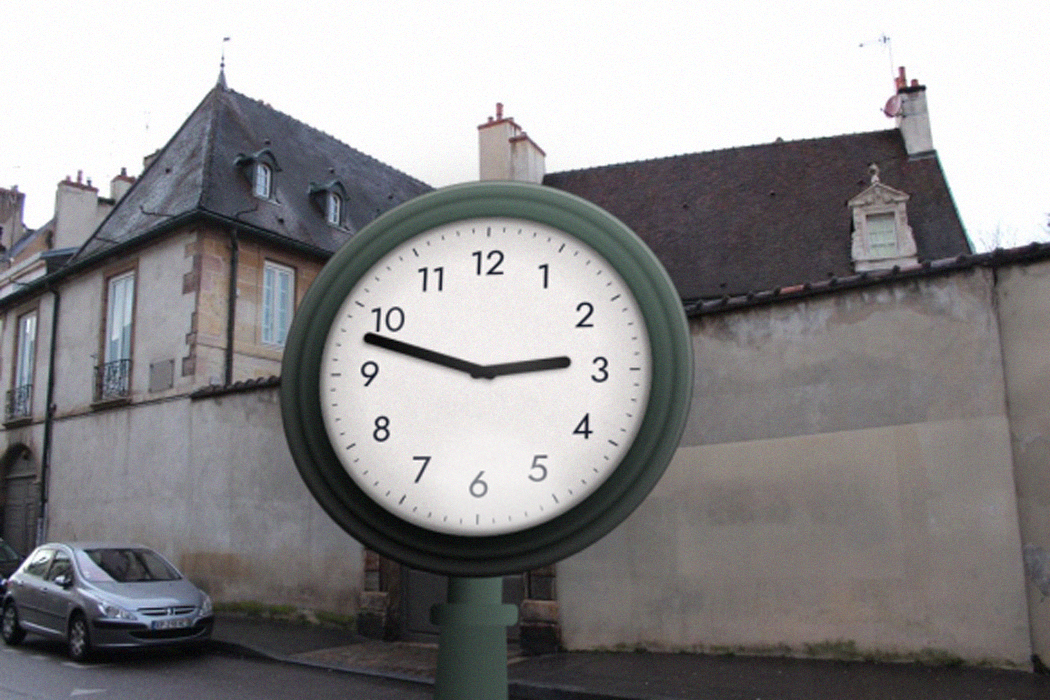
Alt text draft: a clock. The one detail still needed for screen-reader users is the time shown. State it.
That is 2:48
